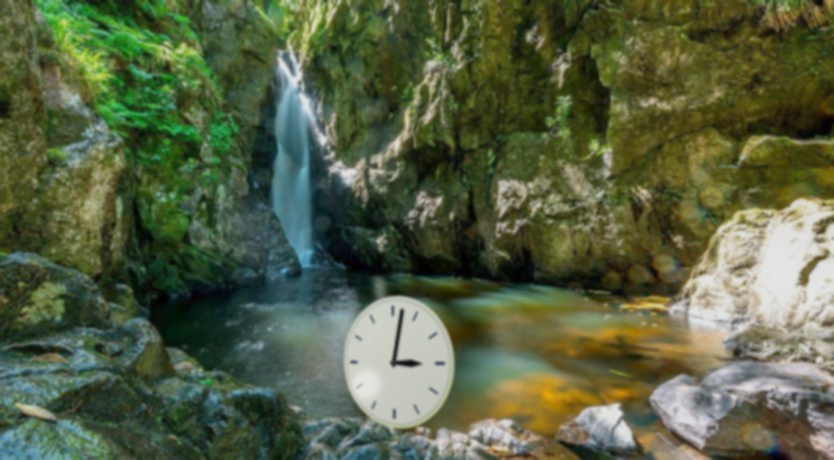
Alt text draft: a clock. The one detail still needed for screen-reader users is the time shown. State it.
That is 3:02
